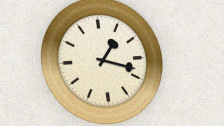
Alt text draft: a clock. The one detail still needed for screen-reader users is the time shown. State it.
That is 1:18
